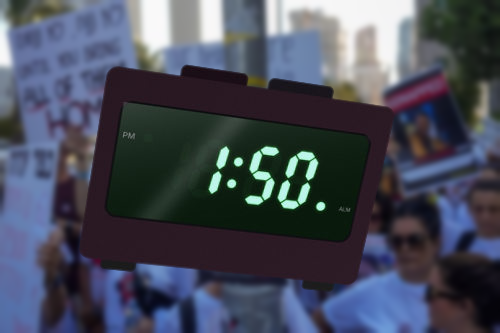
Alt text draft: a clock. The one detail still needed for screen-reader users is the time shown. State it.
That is 1:50
